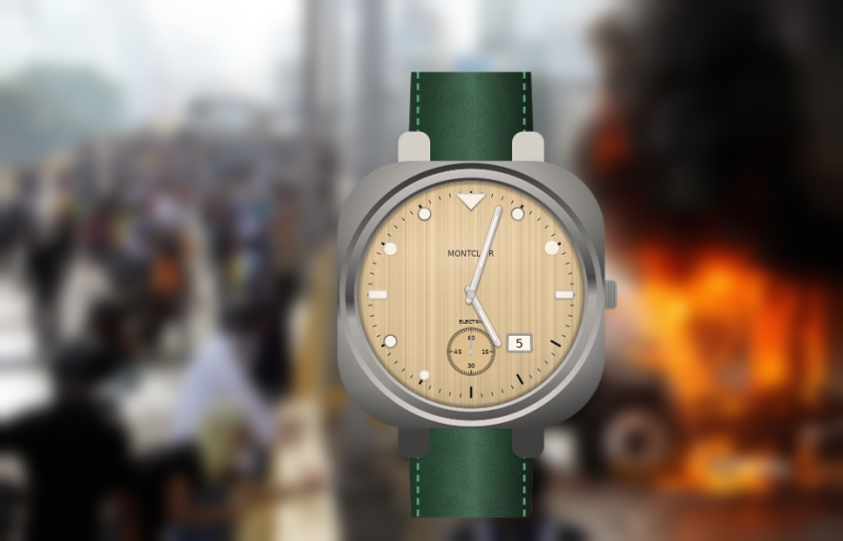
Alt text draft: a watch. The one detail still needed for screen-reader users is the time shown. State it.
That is 5:03
